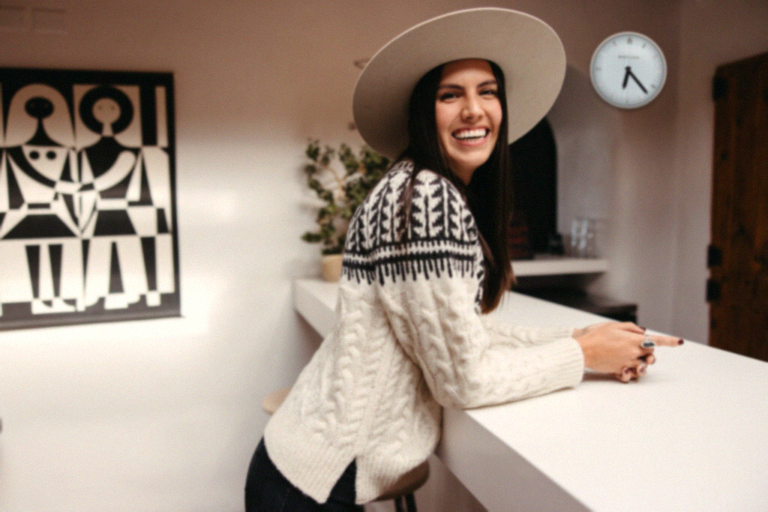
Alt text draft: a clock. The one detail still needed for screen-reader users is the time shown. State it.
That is 6:23
